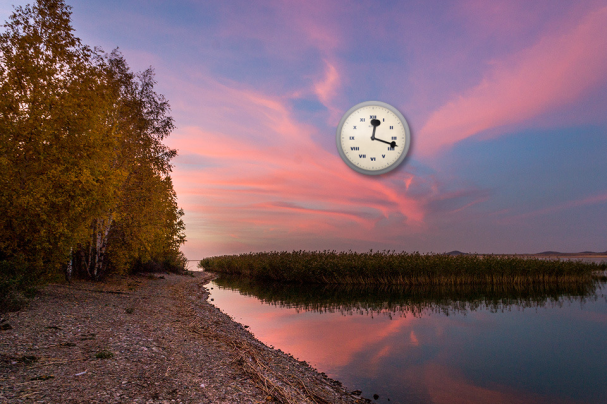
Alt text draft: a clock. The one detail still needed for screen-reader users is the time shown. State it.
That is 12:18
